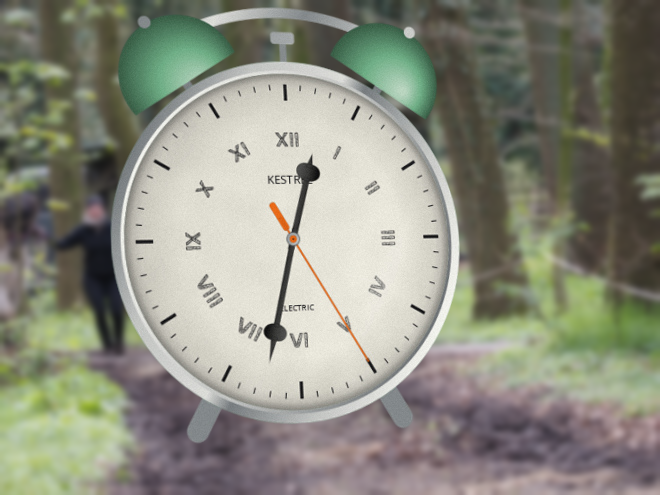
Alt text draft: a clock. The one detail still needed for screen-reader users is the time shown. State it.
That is 12:32:25
